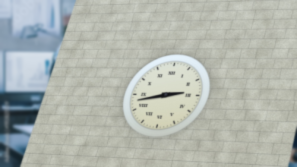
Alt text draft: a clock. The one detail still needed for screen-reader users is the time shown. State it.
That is 2:43
